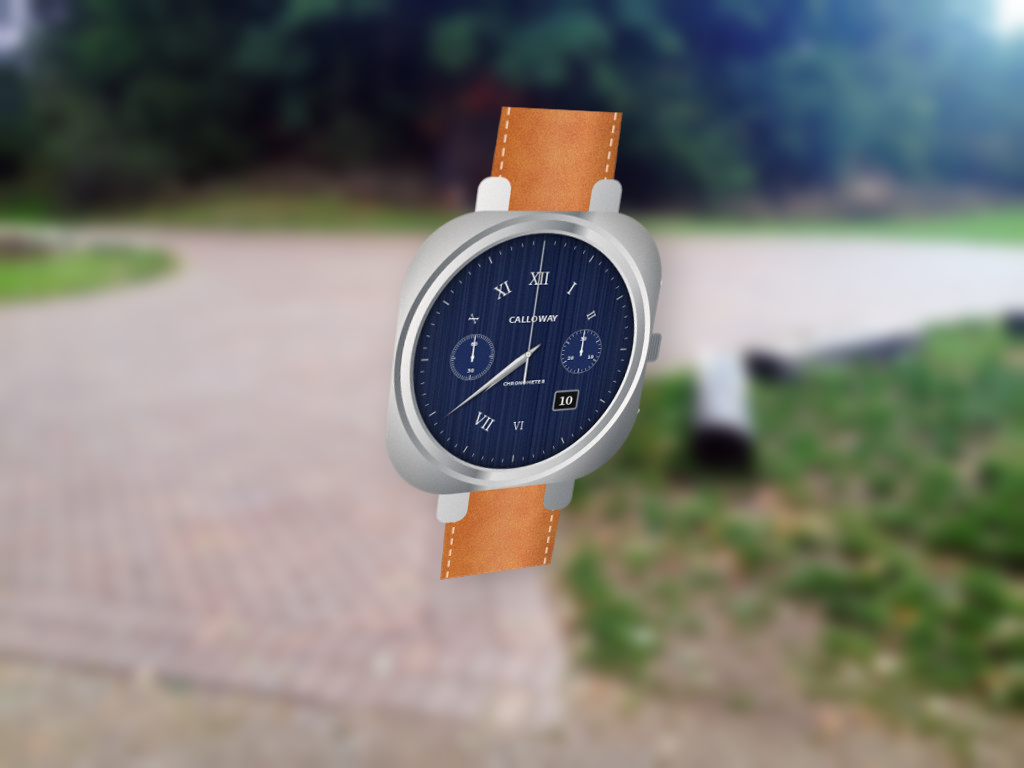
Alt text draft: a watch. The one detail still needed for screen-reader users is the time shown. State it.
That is 7:39
